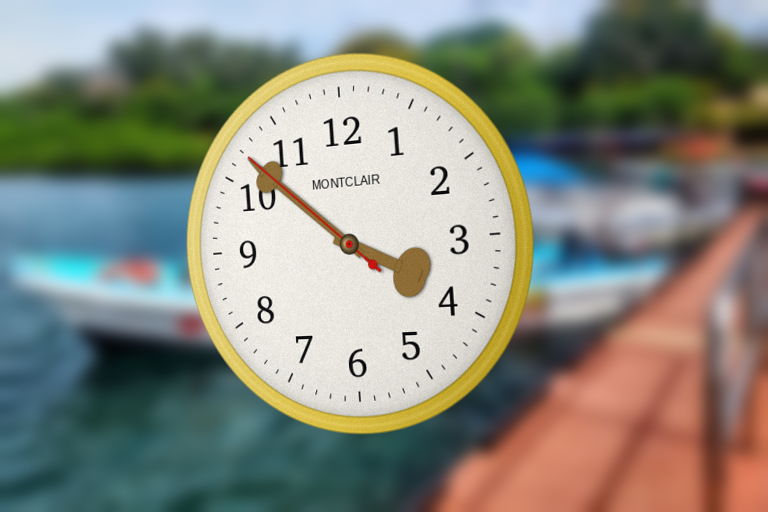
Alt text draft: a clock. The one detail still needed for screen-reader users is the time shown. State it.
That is 3:51:52
